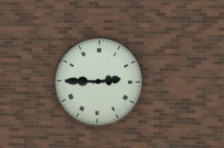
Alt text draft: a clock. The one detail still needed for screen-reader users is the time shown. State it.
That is 2:45
